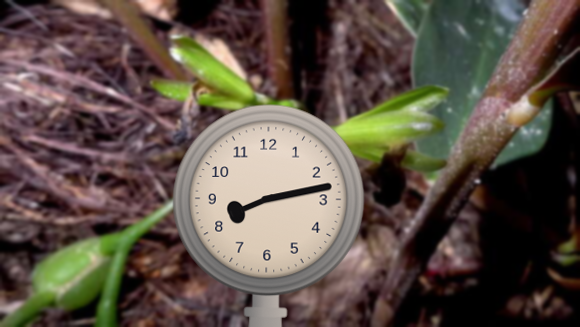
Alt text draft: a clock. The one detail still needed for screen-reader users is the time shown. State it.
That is 8:13
